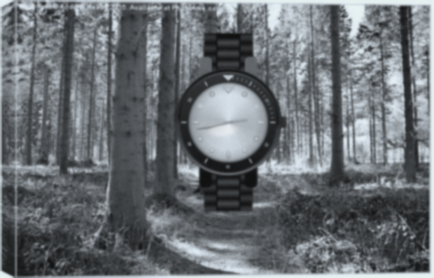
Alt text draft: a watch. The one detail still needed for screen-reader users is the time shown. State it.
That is 2:43
